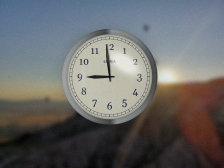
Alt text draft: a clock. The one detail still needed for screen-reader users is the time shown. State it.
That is 8:59
